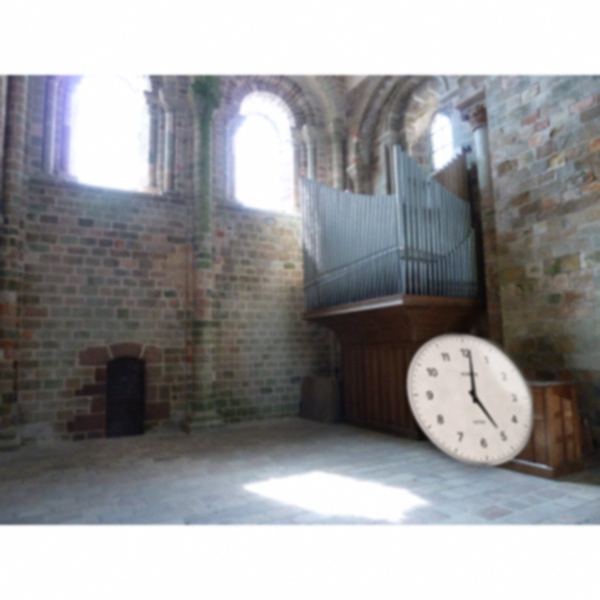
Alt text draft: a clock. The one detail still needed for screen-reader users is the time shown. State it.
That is 5:01
